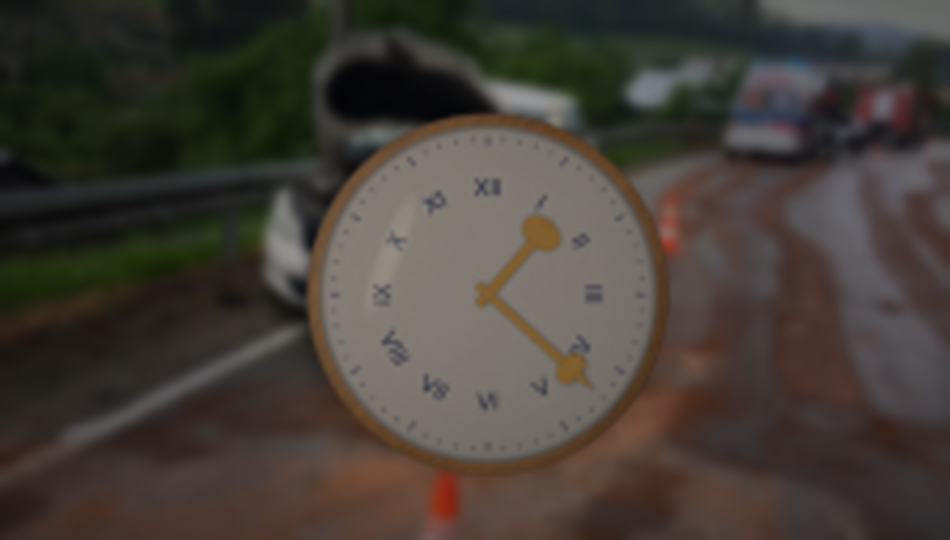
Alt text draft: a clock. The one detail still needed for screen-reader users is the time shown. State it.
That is 1:22
